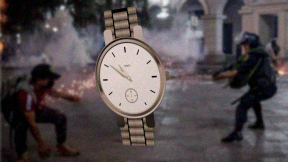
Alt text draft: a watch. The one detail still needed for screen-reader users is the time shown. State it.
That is 10:51
